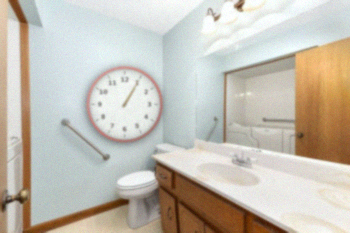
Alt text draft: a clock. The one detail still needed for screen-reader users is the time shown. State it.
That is 1:05
